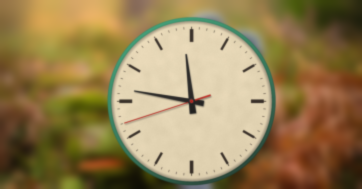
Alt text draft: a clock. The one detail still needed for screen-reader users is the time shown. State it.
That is 11:46:42
